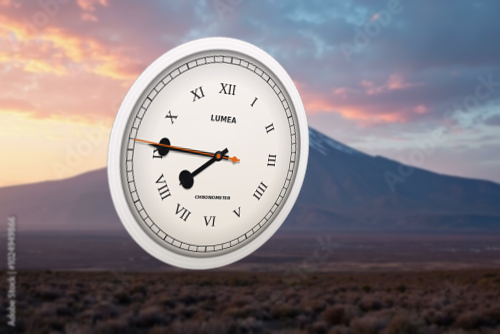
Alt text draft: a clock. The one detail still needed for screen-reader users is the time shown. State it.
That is 7:45:46
